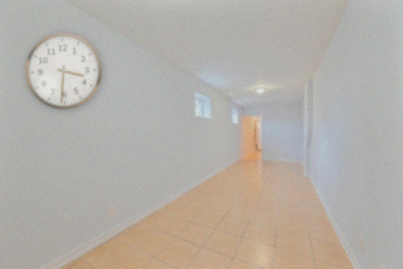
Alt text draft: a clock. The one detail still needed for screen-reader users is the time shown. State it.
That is 3:31
